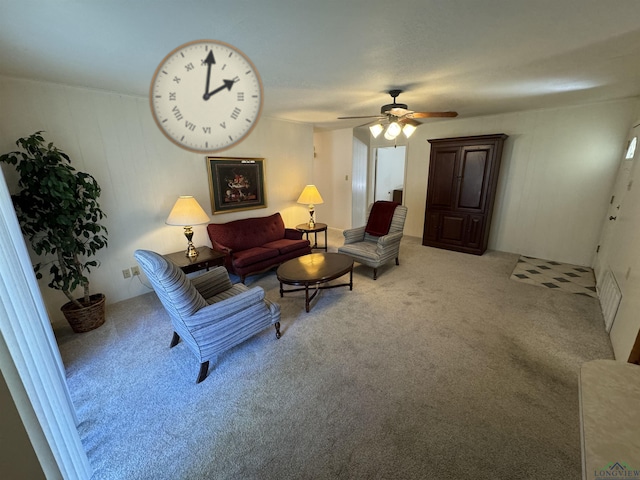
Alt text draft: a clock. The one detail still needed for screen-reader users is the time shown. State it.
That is 2:01
